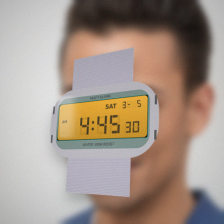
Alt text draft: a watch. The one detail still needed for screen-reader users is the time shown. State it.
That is 4:45:30
